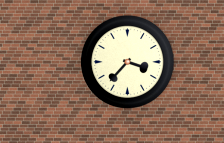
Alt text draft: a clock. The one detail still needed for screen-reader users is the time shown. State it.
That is 3:37
